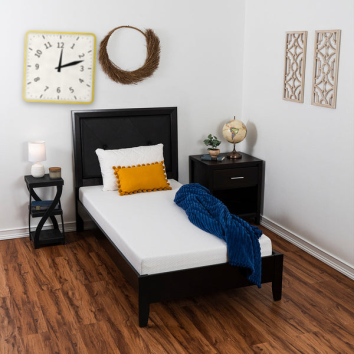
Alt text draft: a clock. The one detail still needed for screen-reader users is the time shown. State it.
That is 12:12
